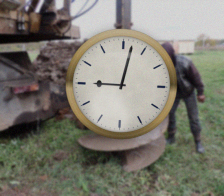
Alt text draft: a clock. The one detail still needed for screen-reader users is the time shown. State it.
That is 9:02
